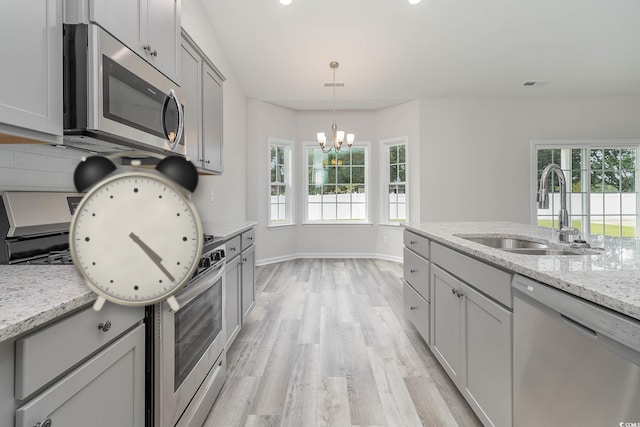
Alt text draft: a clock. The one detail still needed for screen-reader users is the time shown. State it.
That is 4:23
